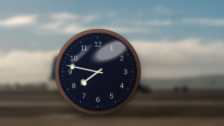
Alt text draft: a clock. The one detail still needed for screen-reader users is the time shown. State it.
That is 7:47
